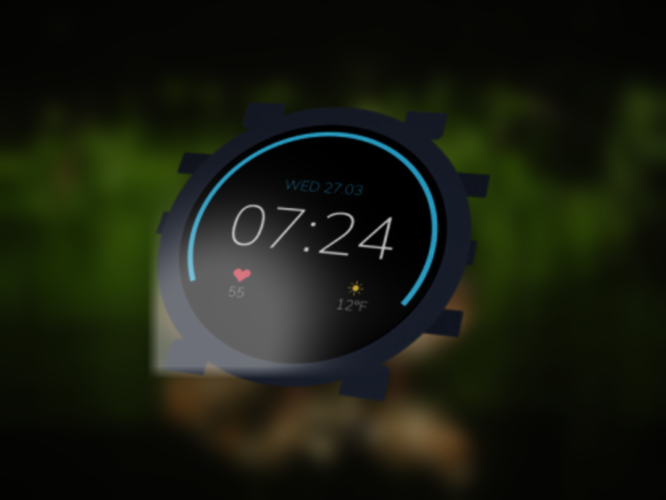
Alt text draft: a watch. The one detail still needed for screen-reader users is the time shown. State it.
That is 7:24
